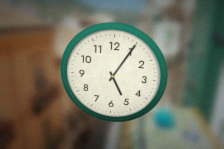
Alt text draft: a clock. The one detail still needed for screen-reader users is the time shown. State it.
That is 5:05
